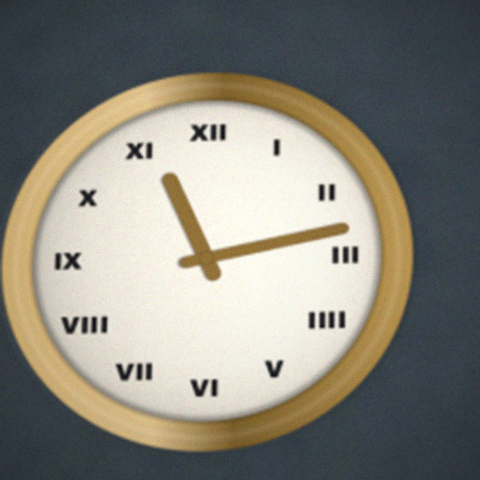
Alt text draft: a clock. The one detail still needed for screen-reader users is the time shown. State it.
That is 11:13
